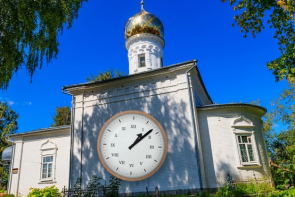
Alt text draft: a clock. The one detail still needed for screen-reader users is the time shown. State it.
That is 1:08
